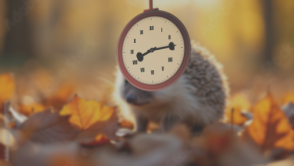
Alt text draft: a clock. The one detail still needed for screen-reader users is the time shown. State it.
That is 8:14
